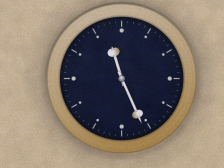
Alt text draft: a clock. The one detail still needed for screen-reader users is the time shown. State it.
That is 11:26
